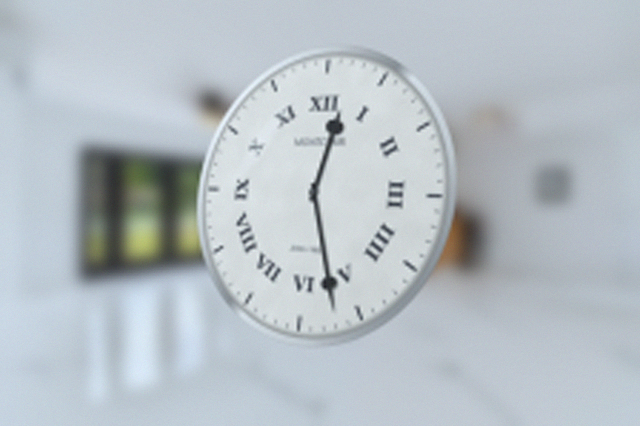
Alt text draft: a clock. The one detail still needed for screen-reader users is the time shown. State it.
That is 12:27
